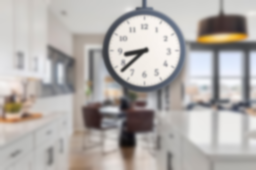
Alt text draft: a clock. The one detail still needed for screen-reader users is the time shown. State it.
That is 8:38
